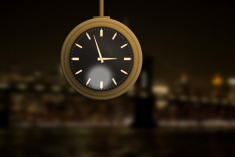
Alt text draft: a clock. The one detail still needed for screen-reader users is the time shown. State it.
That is 2:57
